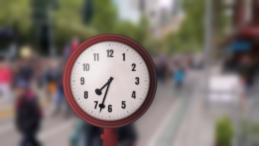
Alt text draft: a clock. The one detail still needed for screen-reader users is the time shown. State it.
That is 7:33
